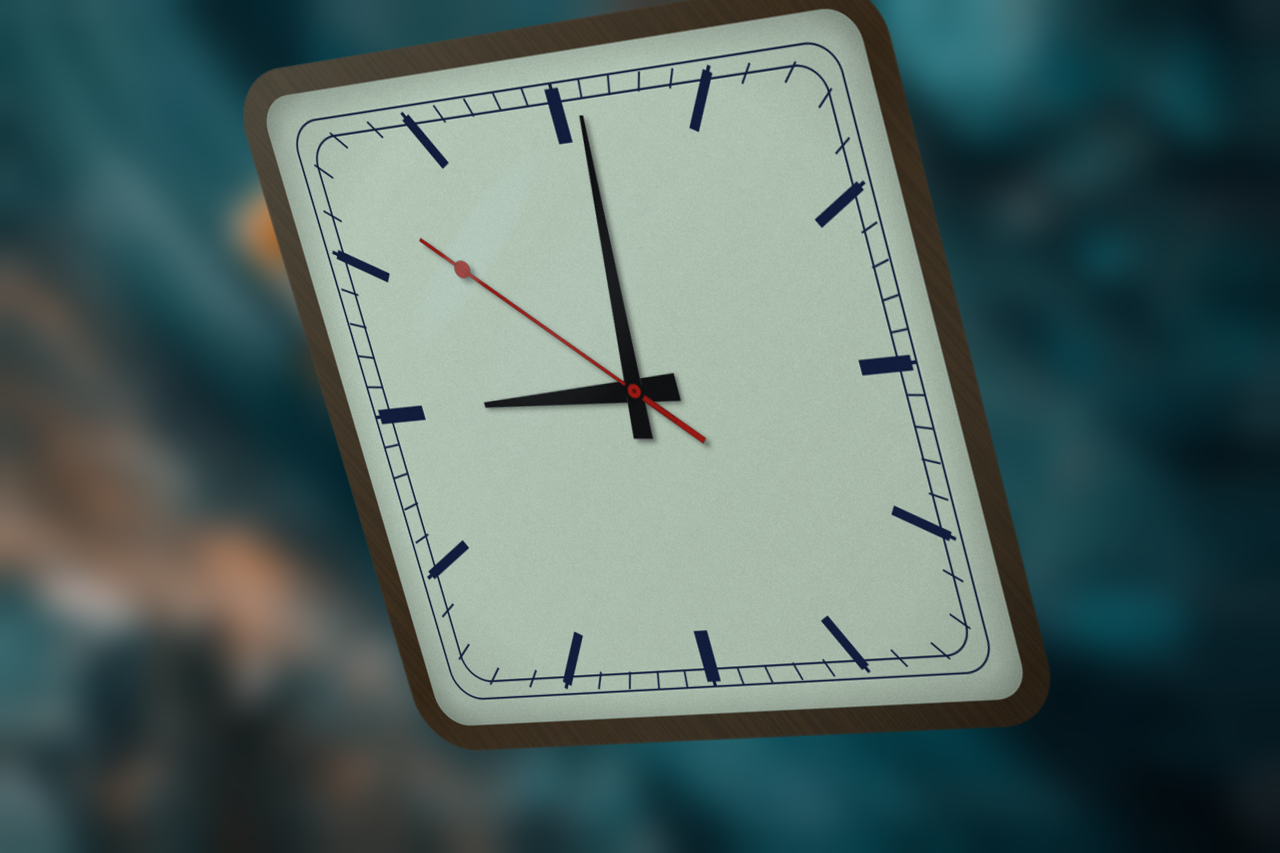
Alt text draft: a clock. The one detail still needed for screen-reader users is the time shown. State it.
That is 9:00:52
